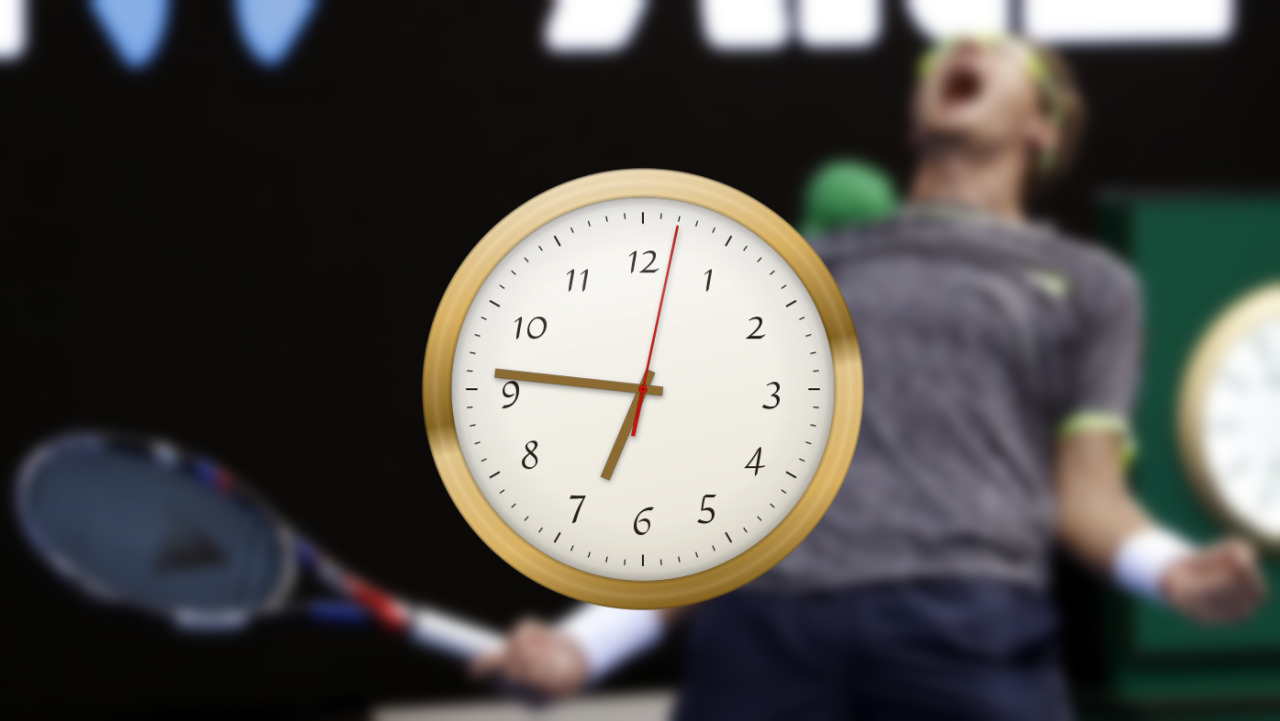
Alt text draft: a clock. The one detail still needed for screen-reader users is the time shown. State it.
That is 6:46:02
